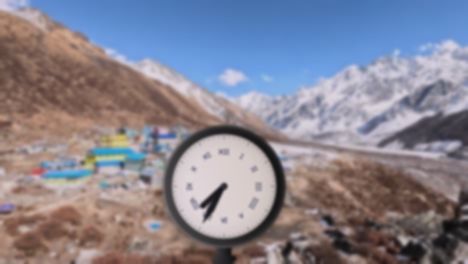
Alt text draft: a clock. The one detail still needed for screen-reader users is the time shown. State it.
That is 7:35
